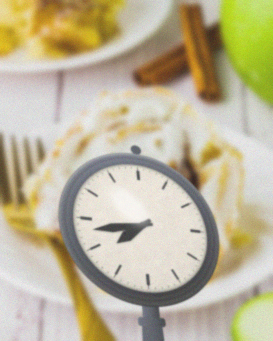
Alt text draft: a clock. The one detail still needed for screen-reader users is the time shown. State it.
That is 7:43
